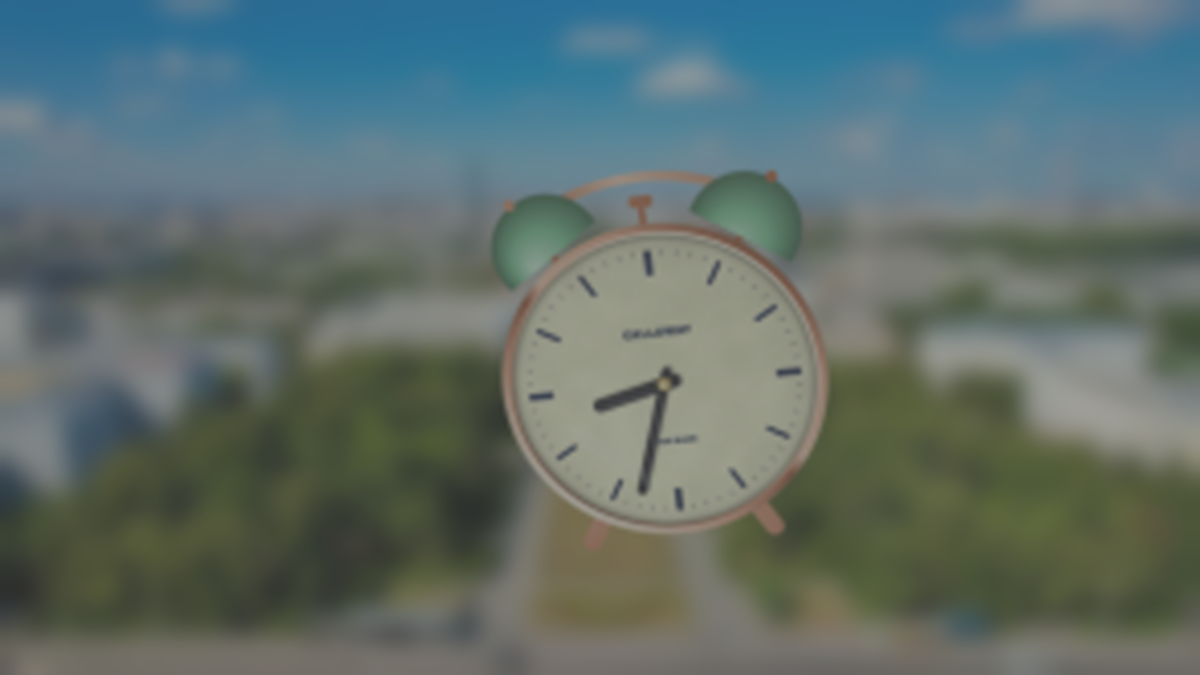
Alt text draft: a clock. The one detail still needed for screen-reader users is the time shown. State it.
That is 8:33
